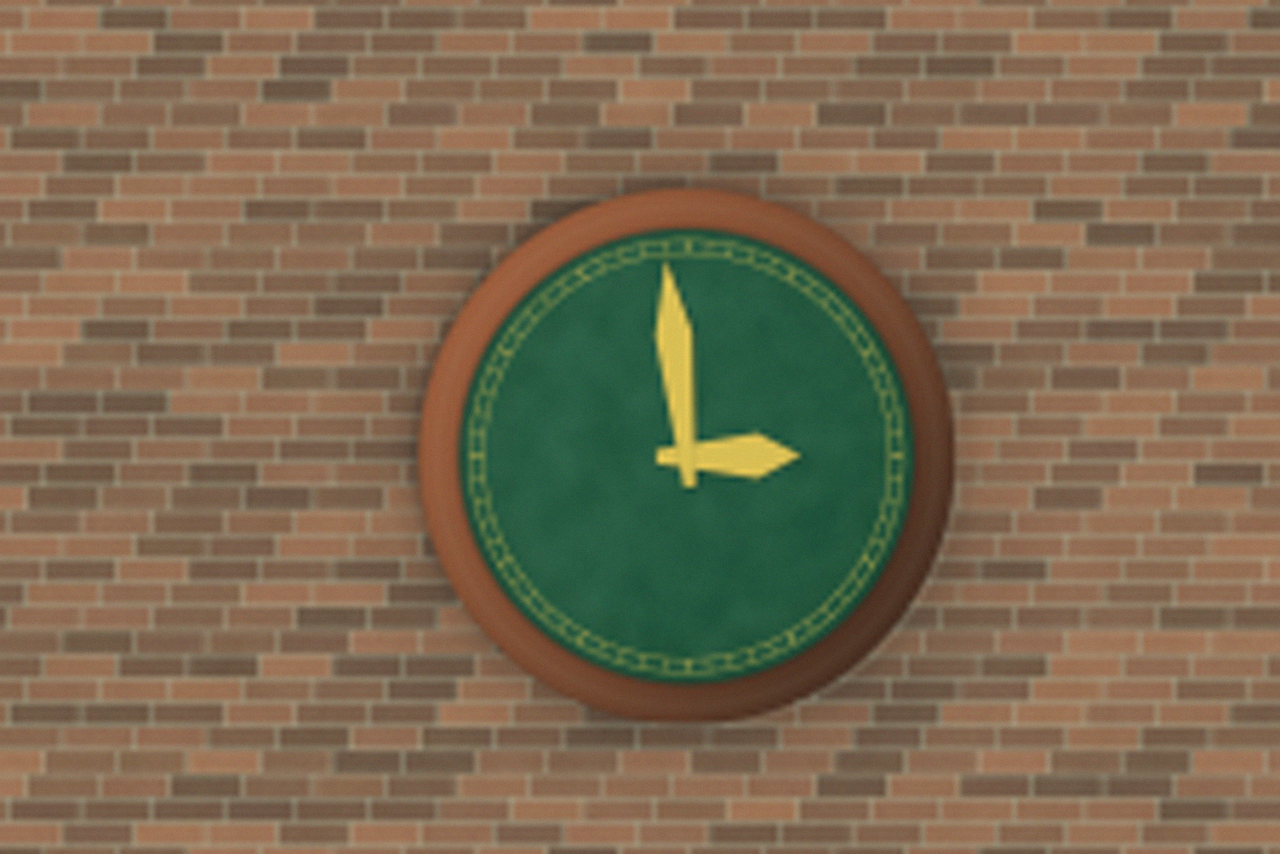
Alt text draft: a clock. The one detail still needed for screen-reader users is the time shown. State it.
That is 2:59
